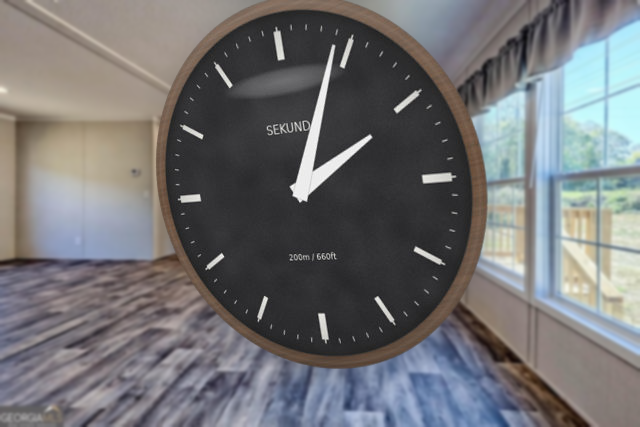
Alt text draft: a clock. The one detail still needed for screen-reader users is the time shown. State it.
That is 2:04
